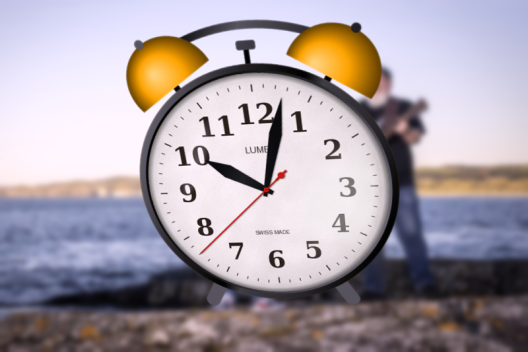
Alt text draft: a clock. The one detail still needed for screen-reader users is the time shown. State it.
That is 10:02:38
